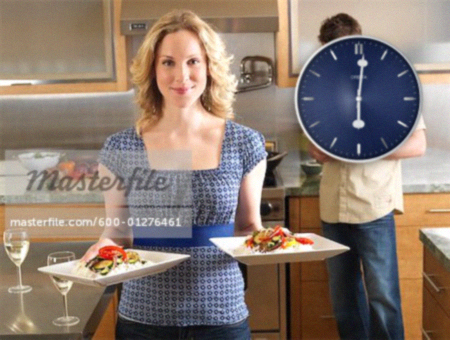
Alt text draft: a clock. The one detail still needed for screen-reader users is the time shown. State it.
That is 6:01
